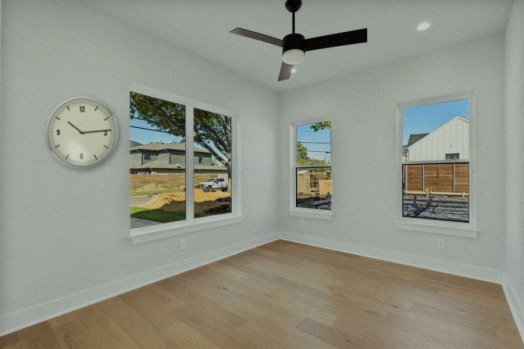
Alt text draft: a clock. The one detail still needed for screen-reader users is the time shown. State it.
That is 10:14
